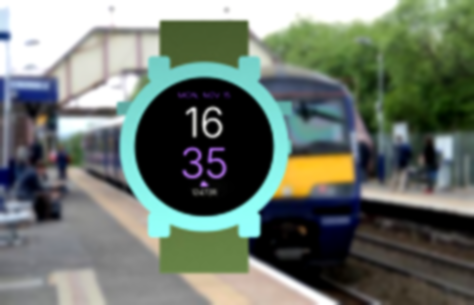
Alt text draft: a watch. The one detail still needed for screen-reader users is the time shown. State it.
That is 16:35
